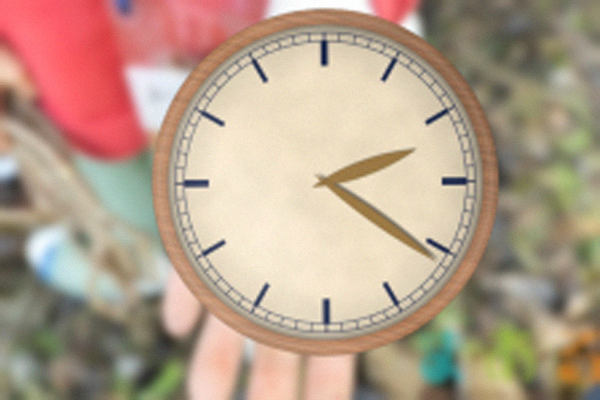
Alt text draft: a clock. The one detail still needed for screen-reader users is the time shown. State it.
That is 2:21
